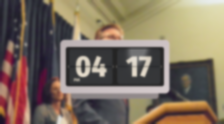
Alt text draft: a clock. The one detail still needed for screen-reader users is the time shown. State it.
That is 4:17
